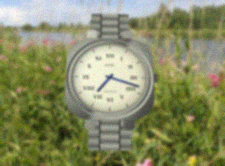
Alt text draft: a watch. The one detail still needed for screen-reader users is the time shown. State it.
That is 7:18
